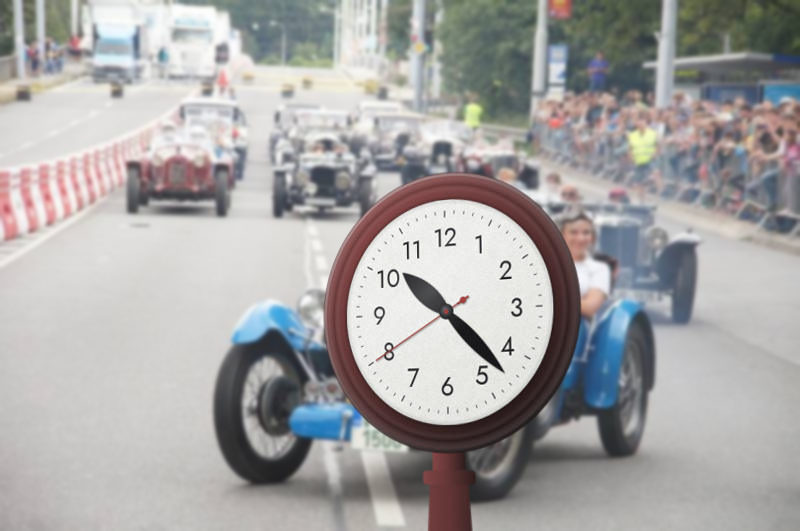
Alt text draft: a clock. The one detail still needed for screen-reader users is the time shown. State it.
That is 10:22:40
